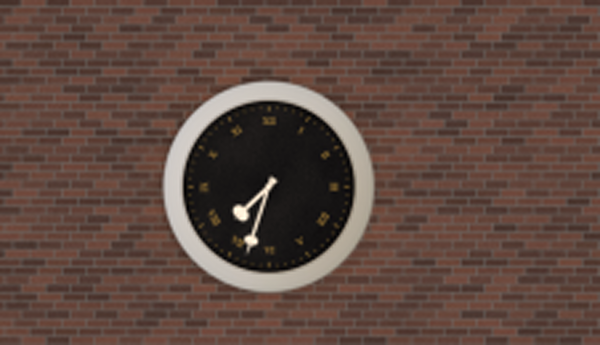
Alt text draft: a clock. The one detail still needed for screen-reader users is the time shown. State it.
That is 7:33
